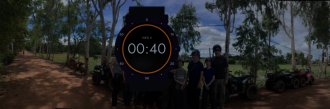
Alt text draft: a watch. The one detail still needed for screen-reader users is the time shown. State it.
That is 0:40
